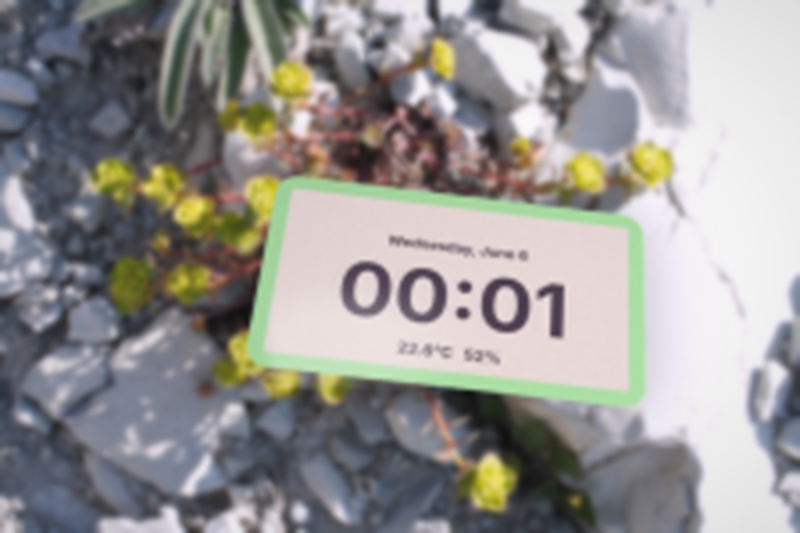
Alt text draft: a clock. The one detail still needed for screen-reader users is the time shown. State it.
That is 0:01
